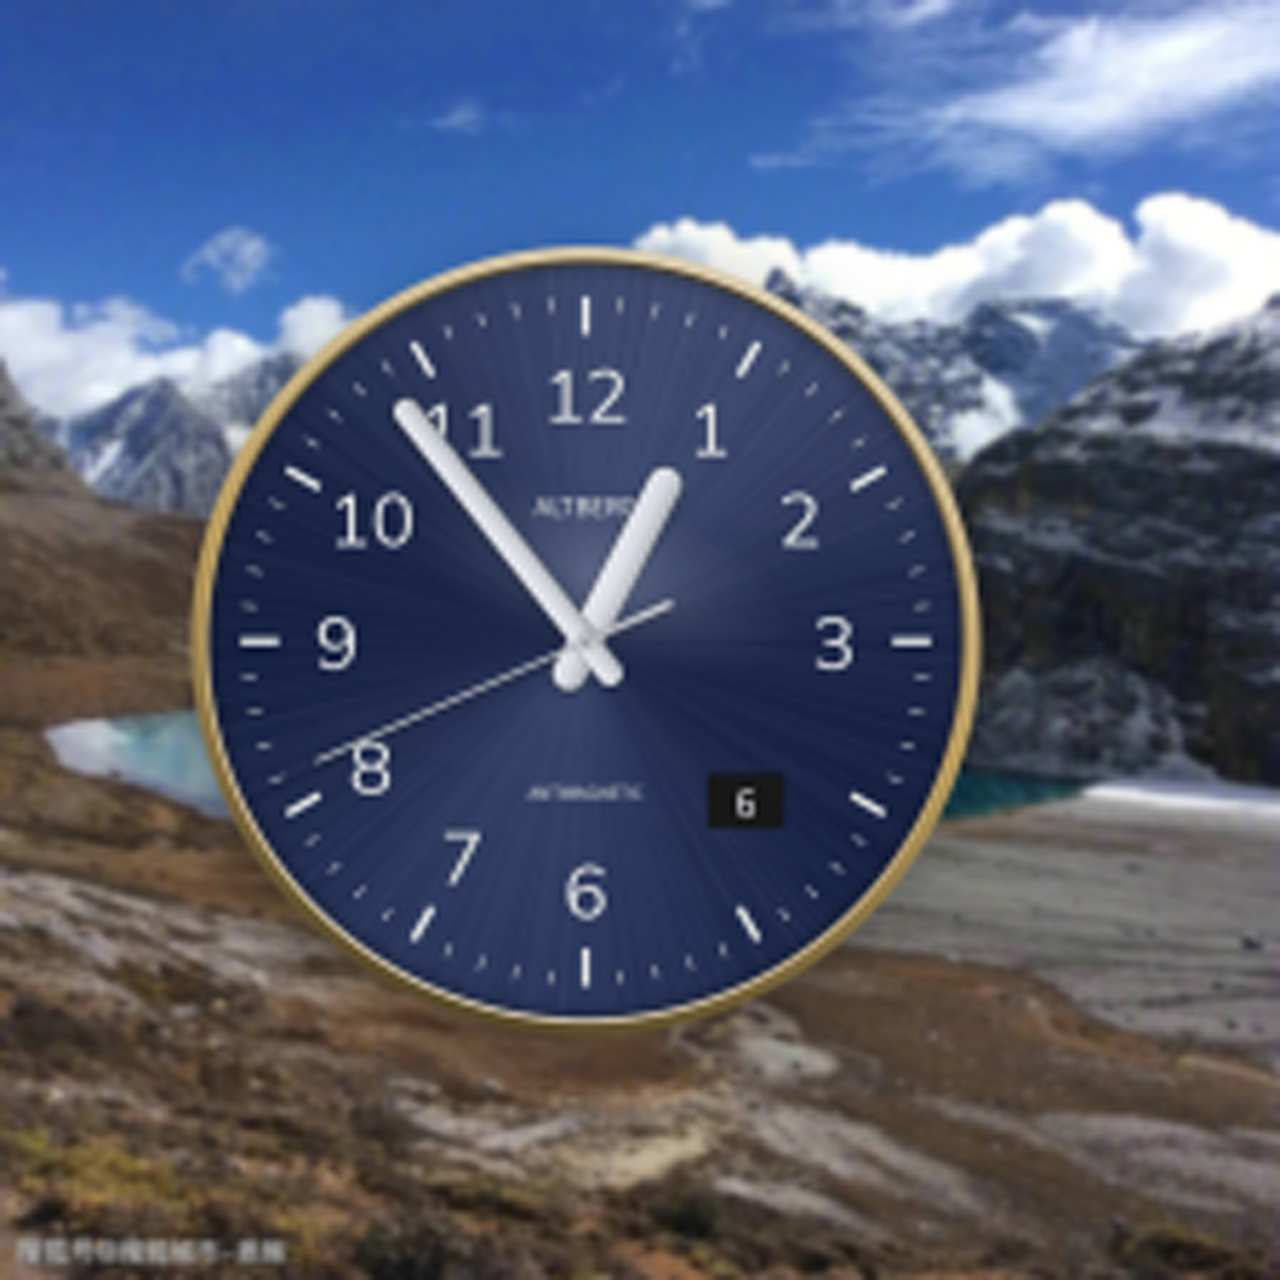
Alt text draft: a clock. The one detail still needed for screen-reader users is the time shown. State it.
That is 12:53:41
